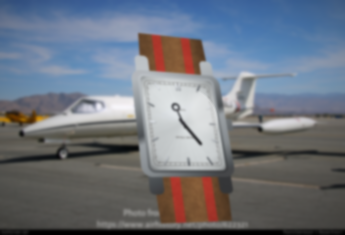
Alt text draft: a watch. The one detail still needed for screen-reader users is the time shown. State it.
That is 11:24
